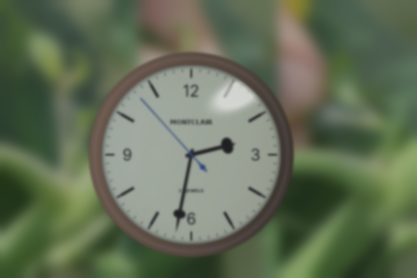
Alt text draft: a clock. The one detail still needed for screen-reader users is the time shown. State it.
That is 2:31:53
